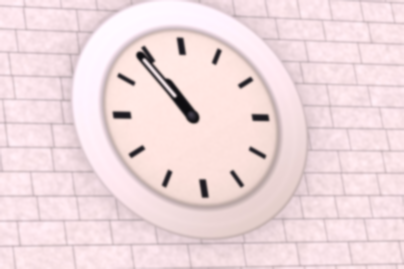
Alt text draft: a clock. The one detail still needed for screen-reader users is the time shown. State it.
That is 10:54
